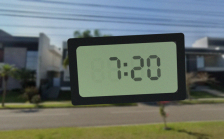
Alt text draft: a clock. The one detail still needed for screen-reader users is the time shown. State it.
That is 7:20
